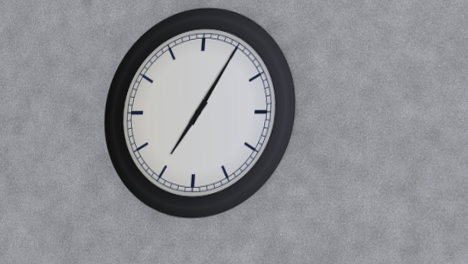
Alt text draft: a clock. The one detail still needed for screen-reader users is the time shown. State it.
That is 7:05
